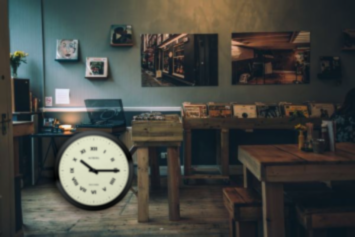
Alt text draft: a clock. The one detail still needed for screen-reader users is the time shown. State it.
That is 10:15
